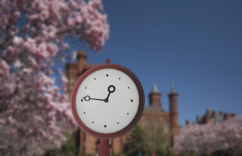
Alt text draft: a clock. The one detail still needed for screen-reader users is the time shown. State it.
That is 12:46
